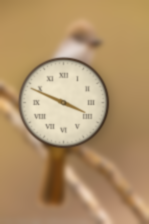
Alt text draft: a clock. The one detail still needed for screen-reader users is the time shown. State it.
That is 3:49
